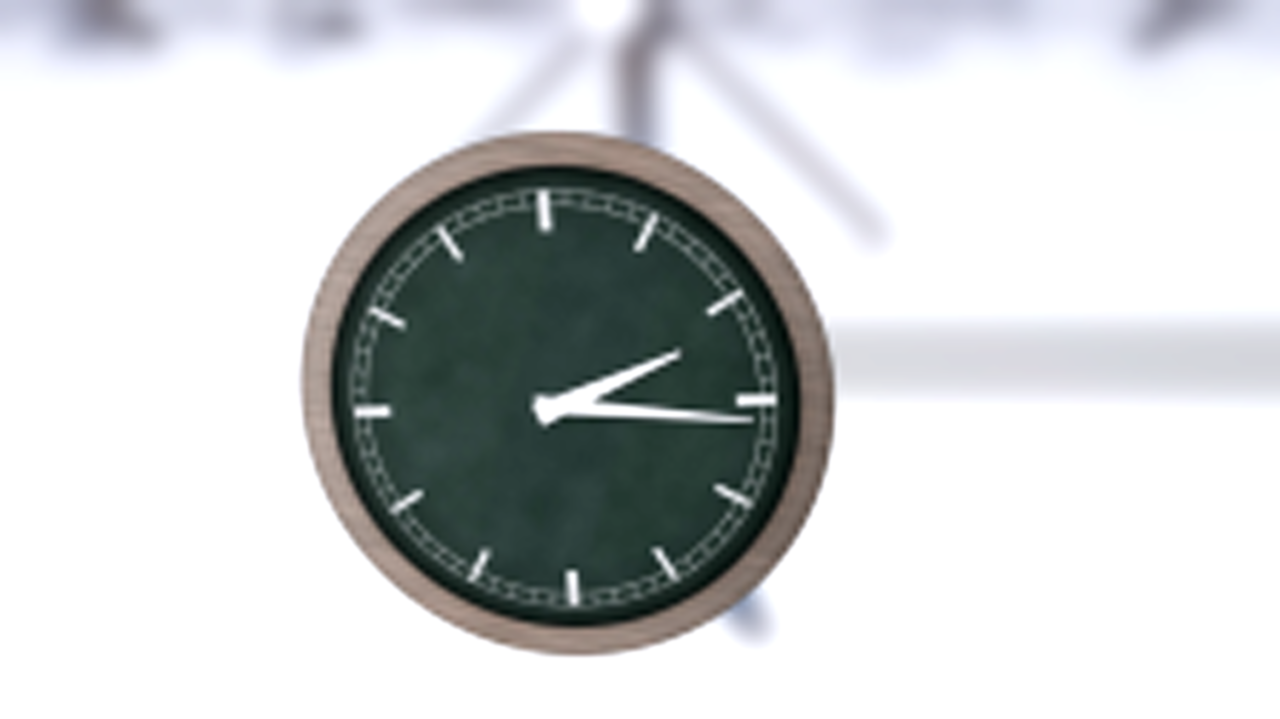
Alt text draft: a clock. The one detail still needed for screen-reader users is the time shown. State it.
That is 2:16
